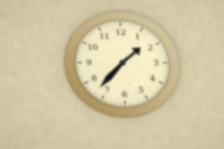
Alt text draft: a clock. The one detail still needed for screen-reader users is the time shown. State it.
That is 1:37
